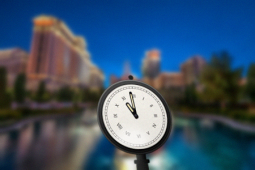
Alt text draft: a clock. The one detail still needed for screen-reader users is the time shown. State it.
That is 10:59
